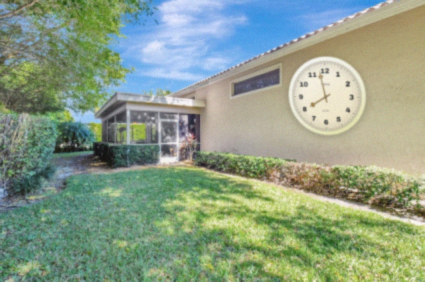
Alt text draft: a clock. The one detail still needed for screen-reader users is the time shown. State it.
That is 7:58
